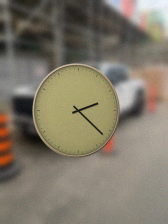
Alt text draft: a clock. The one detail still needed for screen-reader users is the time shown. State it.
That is 2:22
